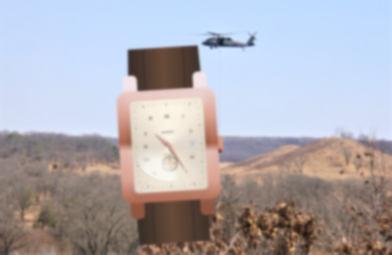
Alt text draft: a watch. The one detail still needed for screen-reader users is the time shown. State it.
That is 10:25
